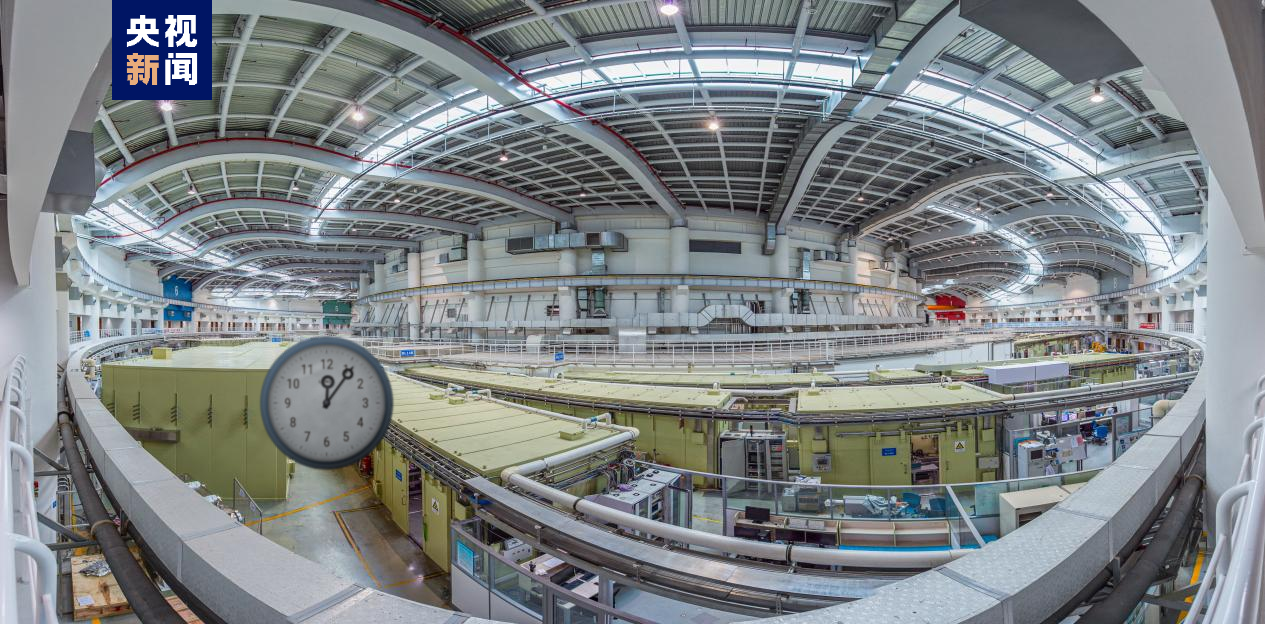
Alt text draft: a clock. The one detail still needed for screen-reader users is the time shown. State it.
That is 12:06
